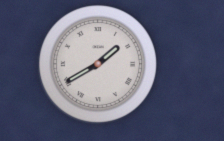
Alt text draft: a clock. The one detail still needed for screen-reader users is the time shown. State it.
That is 1:40
